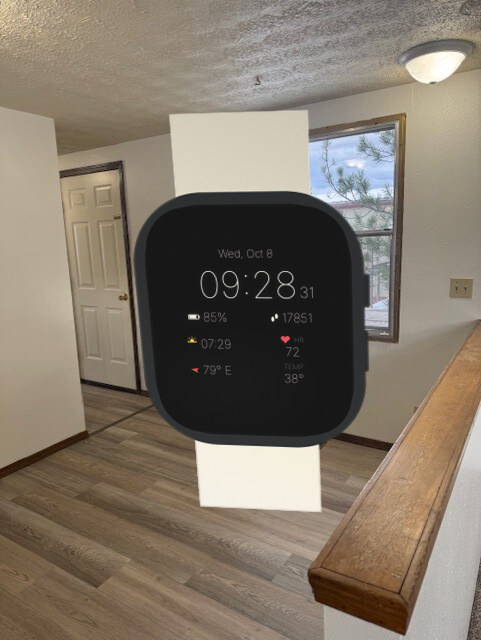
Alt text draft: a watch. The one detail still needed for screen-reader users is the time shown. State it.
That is 9:28:31
